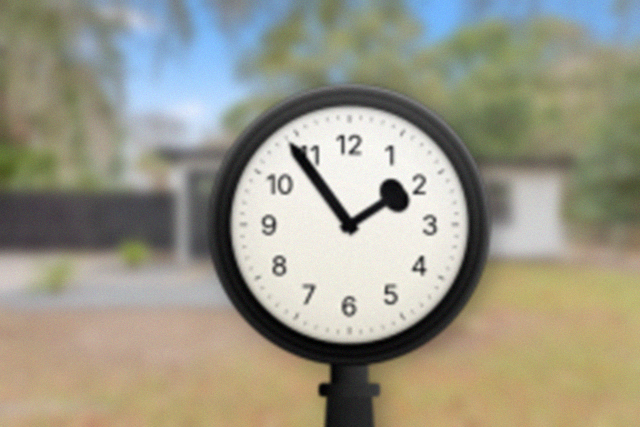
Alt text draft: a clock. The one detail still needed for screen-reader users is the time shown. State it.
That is 1:54
